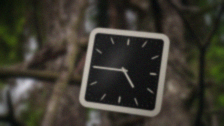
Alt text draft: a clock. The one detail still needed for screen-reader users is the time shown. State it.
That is 4:45
